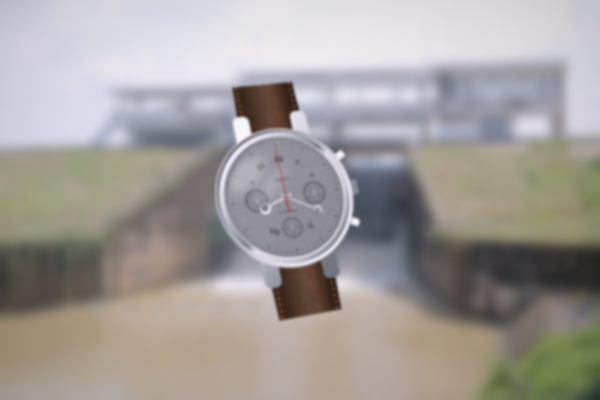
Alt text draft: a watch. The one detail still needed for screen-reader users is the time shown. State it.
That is 8:20
